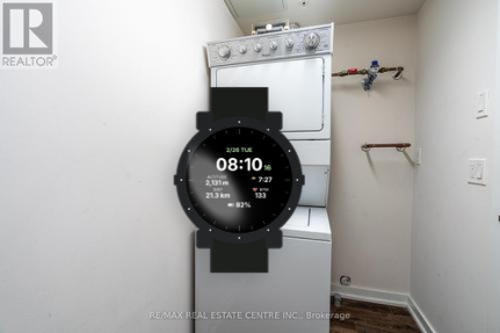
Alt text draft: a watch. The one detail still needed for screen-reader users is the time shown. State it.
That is 8:10
